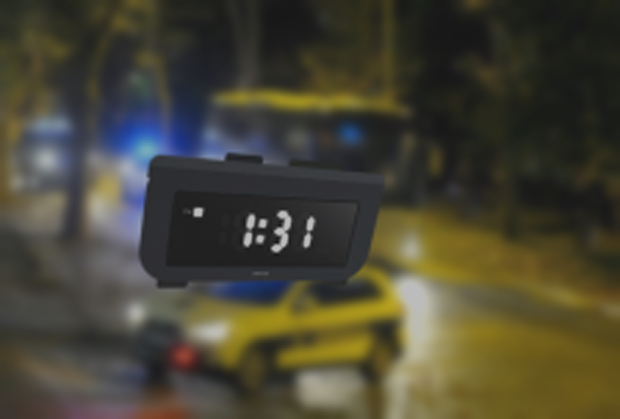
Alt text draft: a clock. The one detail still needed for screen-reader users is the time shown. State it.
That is 1:31
